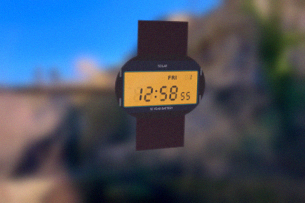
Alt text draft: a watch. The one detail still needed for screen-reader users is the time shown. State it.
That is 12:58:55
